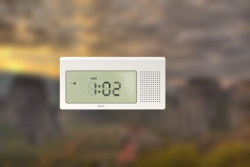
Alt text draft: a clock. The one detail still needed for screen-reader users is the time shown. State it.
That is 1:02
